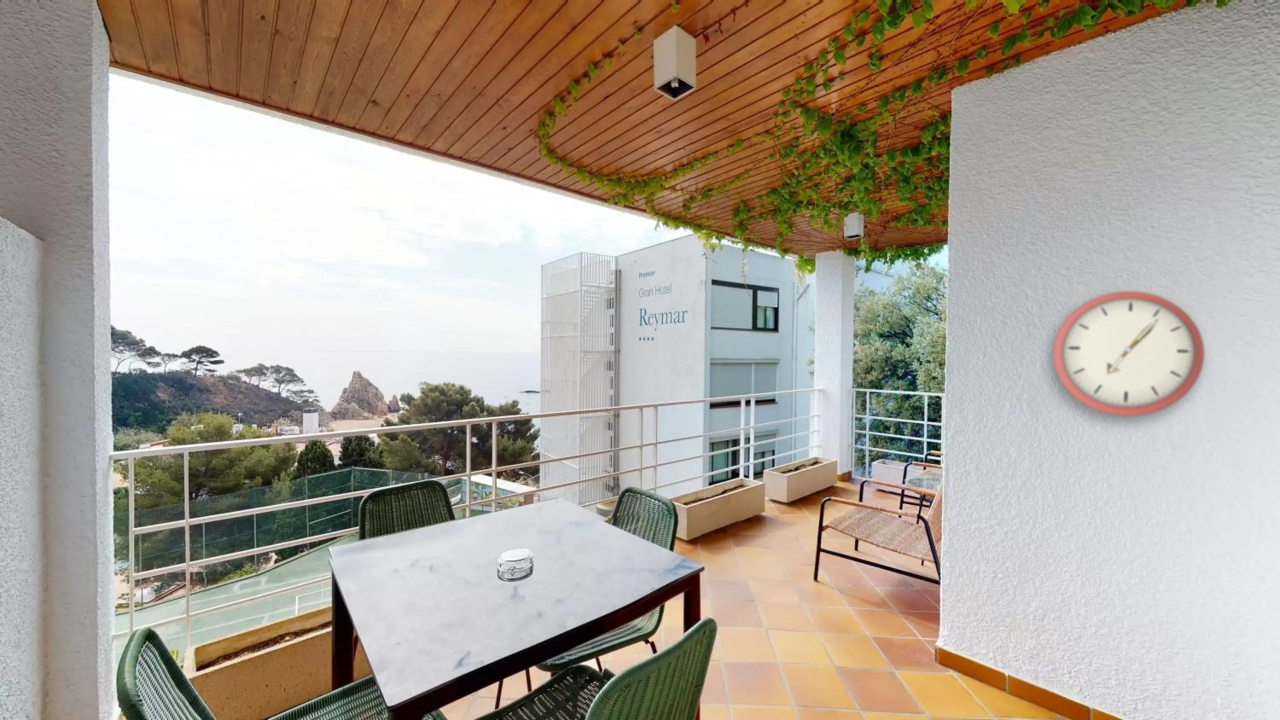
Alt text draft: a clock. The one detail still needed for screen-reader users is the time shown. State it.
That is 7:06
